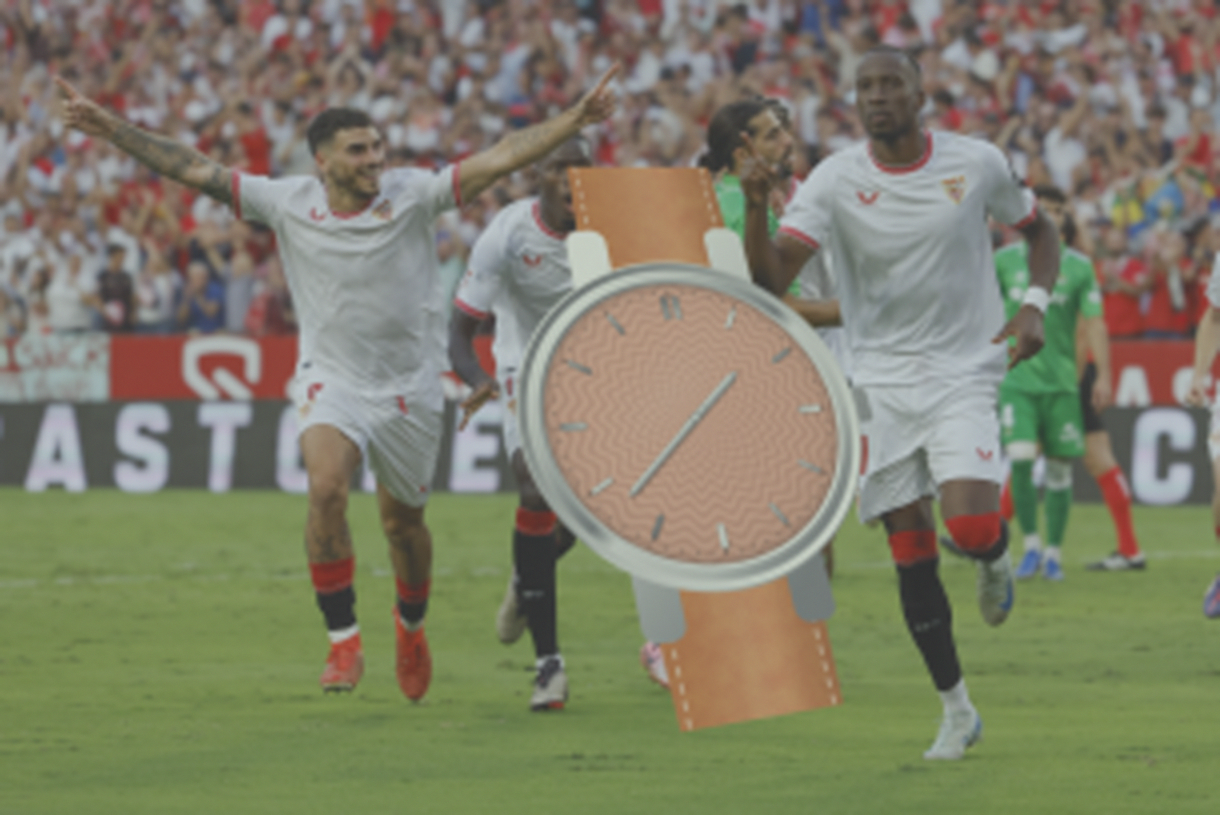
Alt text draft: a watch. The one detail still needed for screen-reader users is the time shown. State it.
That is 1:38
